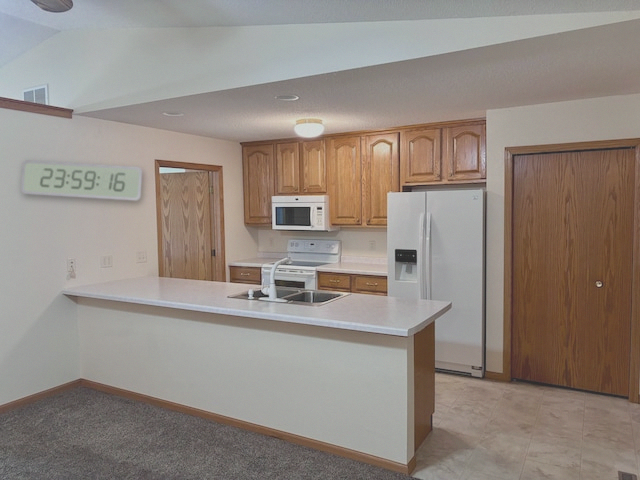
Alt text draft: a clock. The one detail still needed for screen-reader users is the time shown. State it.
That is 23:59:16
